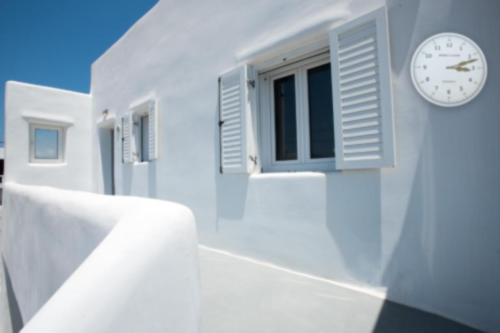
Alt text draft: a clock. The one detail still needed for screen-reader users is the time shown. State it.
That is 3:12
